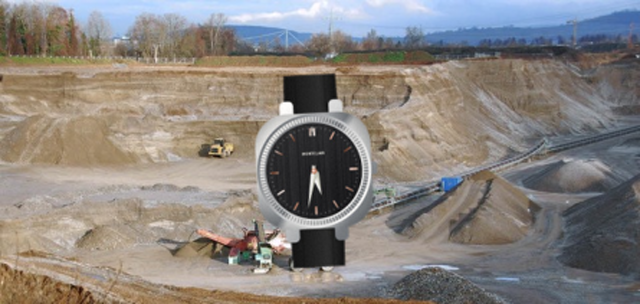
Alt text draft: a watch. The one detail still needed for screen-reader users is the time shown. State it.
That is 5:32
